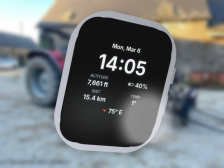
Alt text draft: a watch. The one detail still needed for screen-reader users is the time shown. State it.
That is 14:05
